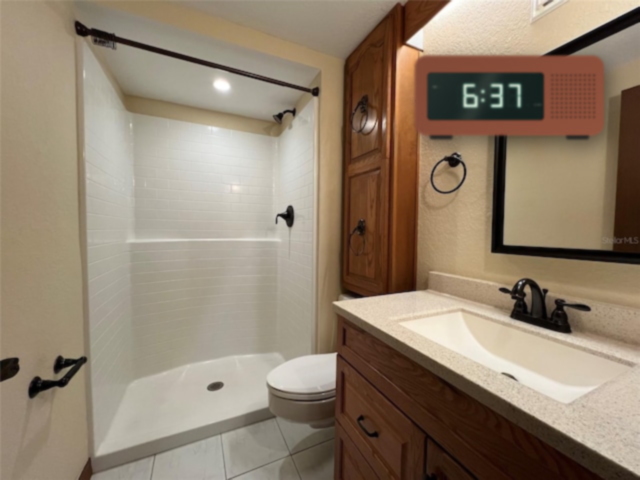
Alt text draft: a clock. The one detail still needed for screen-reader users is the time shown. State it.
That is 6:37
